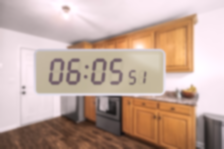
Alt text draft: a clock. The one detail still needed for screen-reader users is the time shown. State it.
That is 6:05:51
